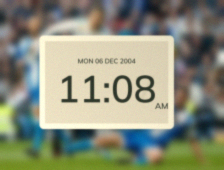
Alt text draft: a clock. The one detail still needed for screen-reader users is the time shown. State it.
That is 11:08
